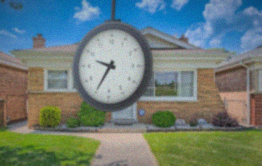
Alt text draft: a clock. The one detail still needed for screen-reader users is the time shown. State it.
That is 9:35
